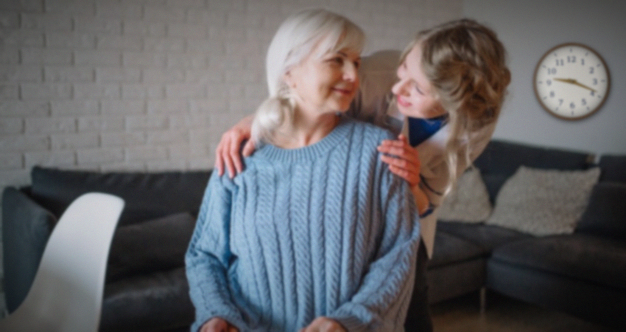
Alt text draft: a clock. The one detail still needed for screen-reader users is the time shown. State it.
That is 9:19
